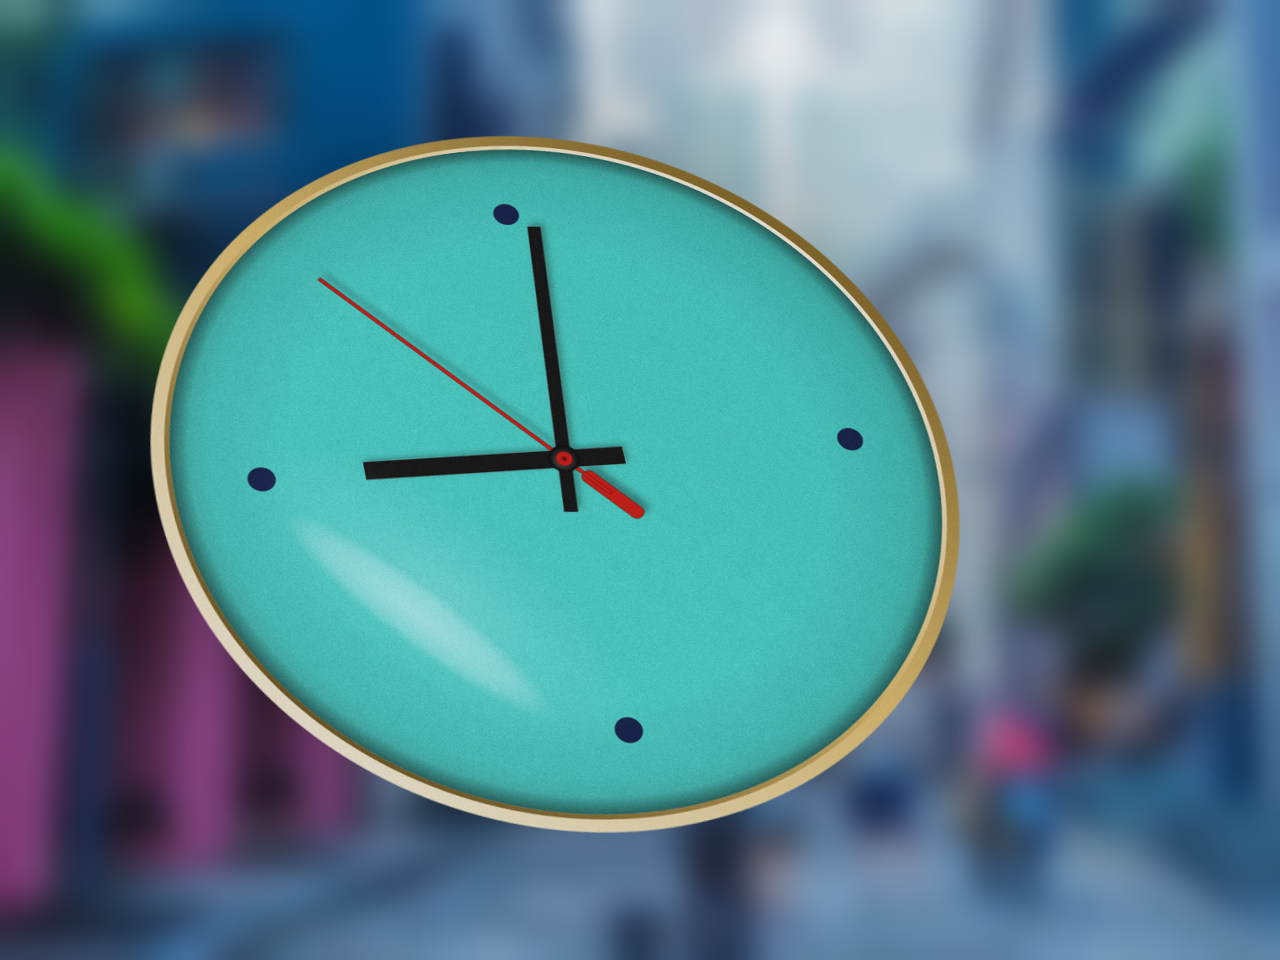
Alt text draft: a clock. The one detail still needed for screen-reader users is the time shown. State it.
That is 9:00:53
